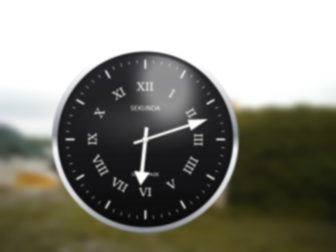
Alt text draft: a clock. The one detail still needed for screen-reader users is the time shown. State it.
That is 6:12
